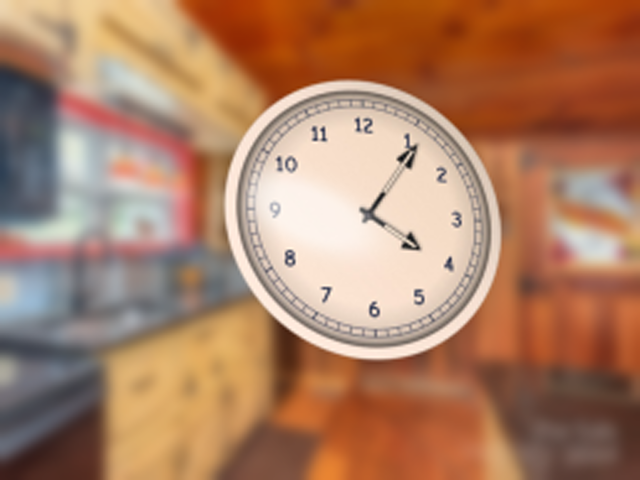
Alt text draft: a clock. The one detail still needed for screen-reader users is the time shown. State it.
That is 4:06
